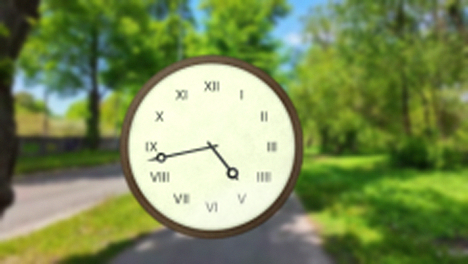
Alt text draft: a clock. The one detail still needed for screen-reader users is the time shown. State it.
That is 4:43
